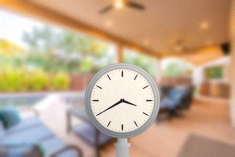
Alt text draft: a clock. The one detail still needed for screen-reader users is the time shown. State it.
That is 3:40
